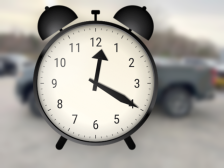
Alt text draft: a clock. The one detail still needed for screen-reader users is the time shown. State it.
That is 12:20
